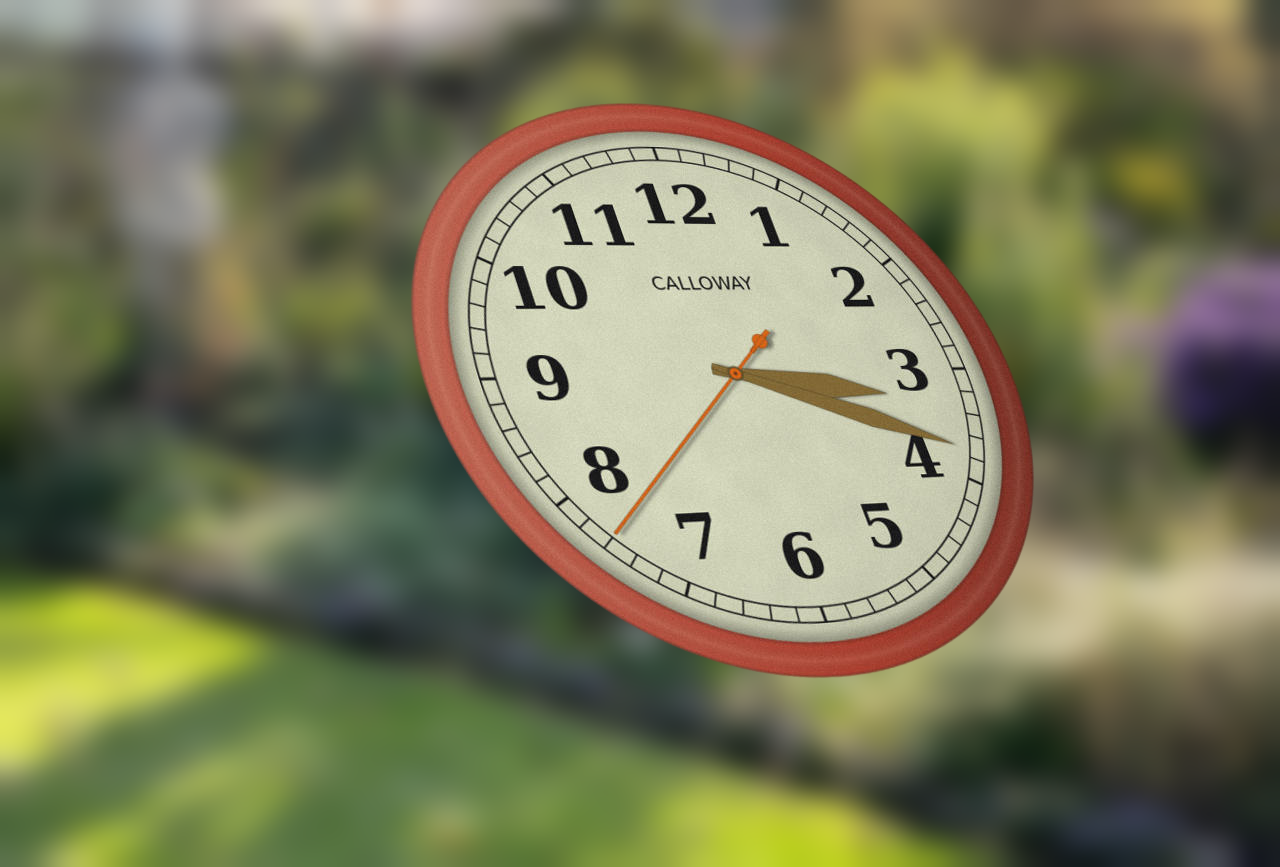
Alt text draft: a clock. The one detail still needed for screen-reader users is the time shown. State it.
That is 3:18:38
